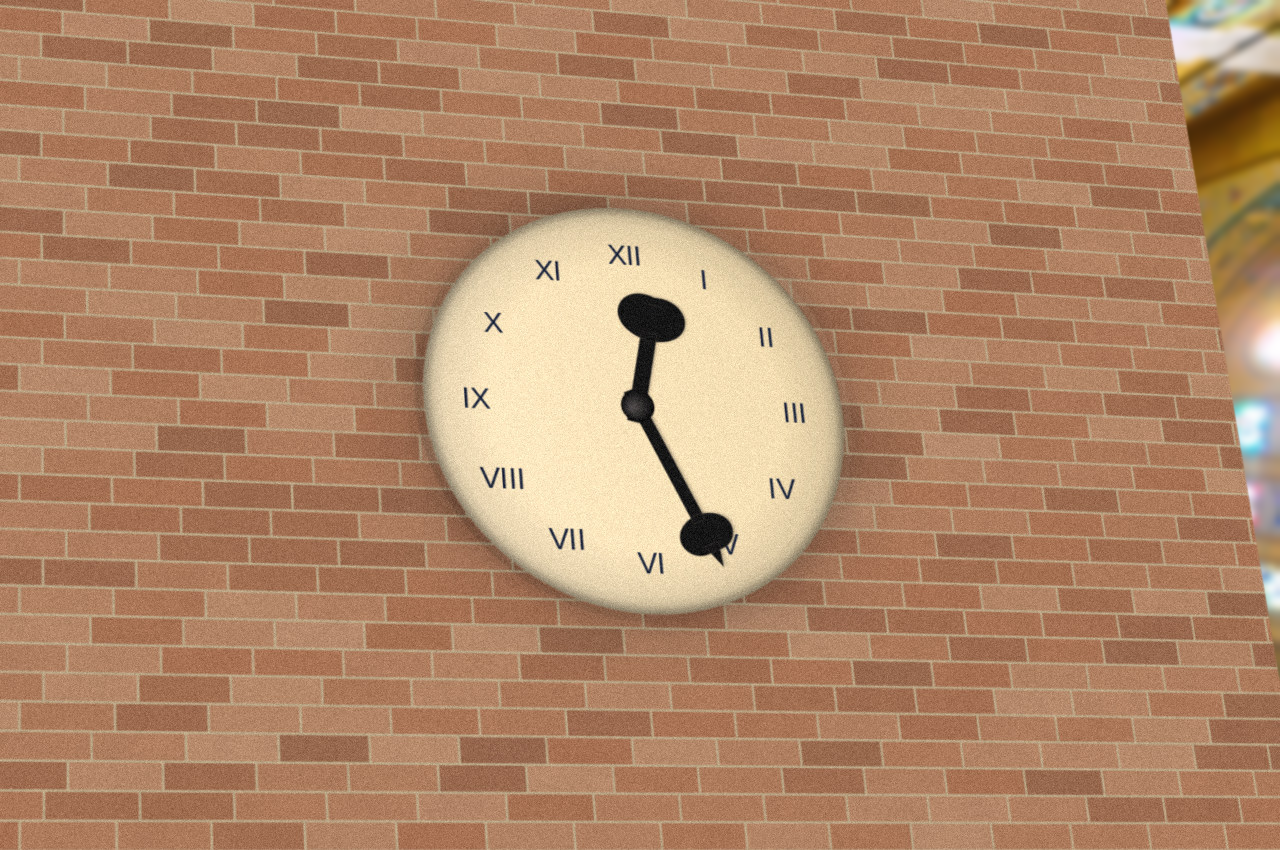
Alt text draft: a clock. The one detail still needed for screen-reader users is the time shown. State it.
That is 12:26
